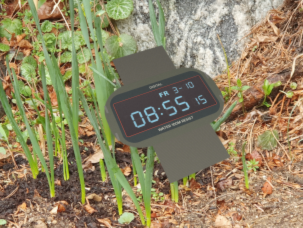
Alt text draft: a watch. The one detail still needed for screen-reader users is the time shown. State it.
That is 8:55:15
